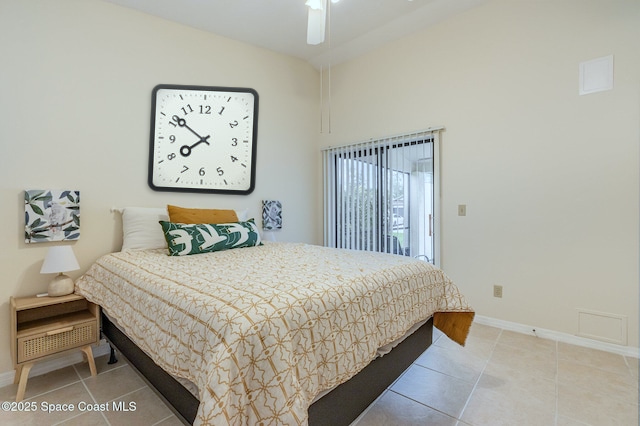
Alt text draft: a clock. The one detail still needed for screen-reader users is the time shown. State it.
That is 7:51
